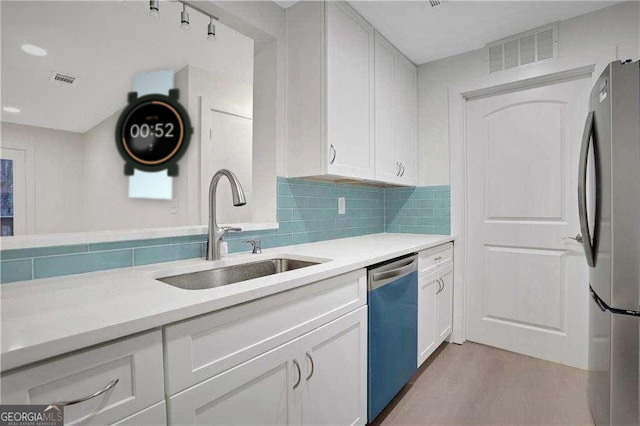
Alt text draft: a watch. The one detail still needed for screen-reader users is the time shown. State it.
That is 0:52
